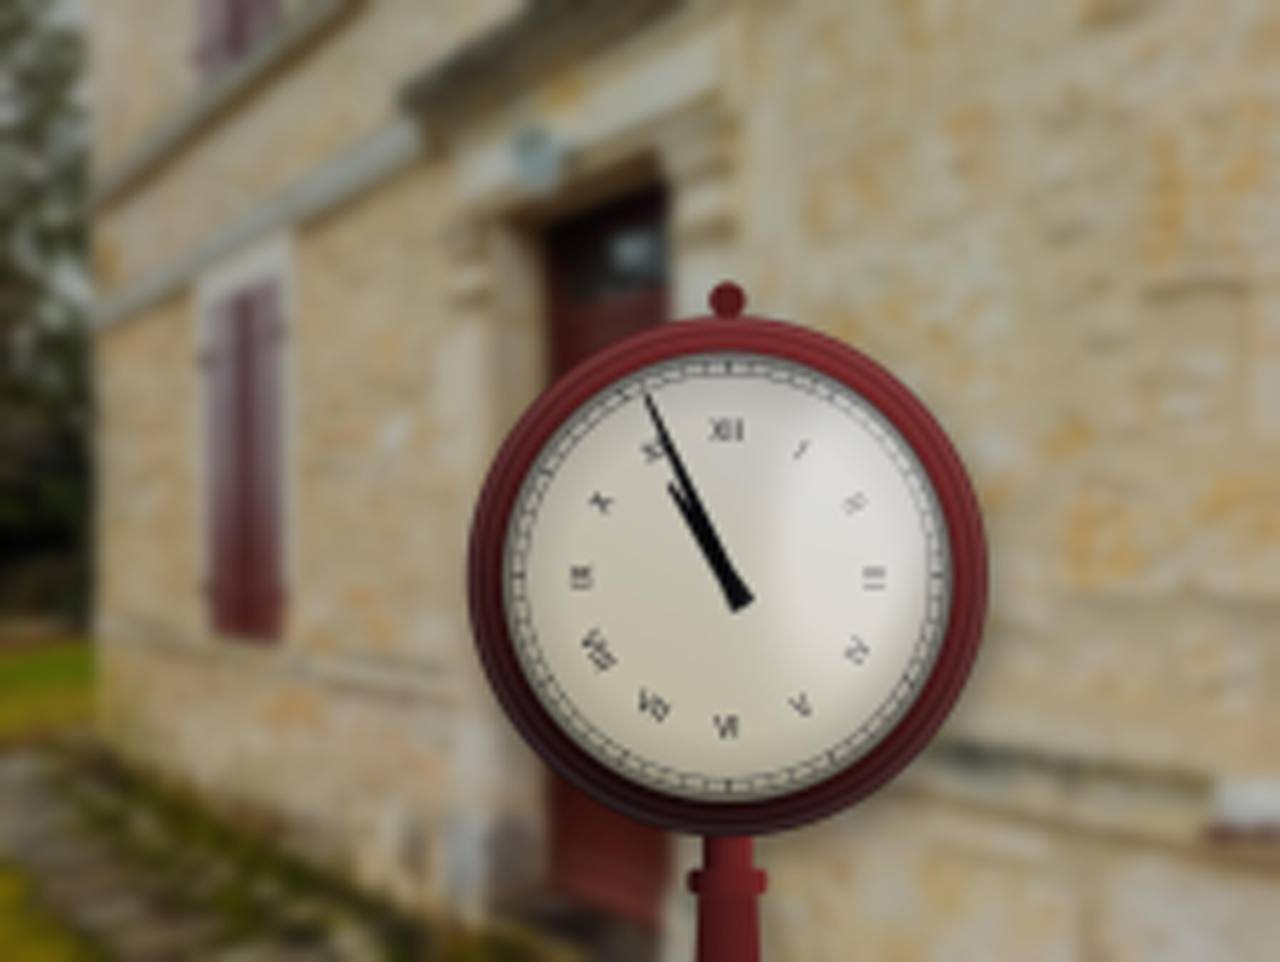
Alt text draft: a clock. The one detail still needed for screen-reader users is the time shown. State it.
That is 10:56
